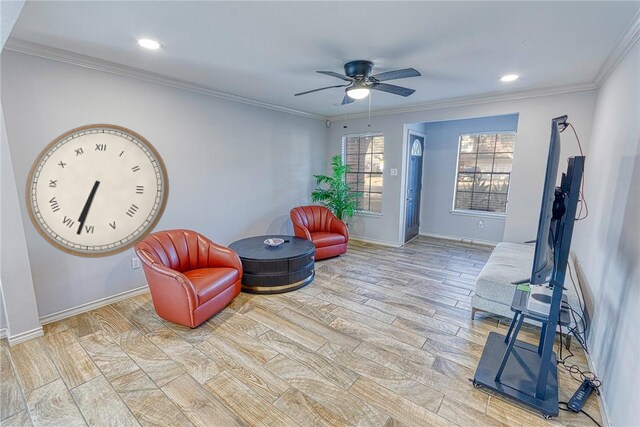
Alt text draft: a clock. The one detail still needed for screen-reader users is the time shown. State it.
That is 6:32
